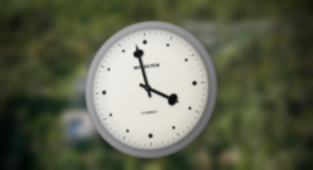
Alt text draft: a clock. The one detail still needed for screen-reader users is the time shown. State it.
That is 3:58
